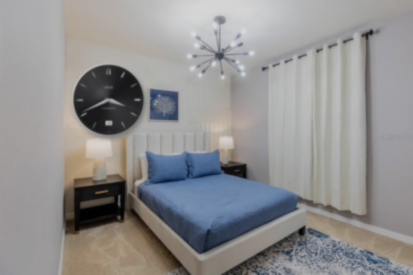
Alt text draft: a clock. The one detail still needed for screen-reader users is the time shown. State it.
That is 3:41
